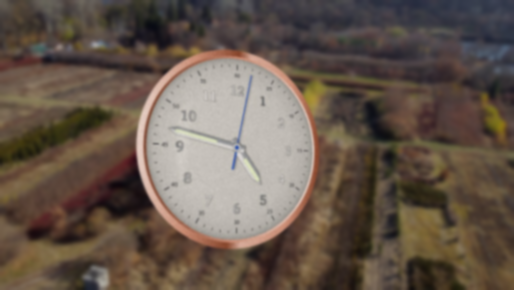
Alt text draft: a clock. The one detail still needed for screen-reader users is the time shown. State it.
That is 4:47:02
